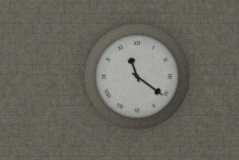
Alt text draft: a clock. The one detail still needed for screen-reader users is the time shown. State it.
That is 11:21
